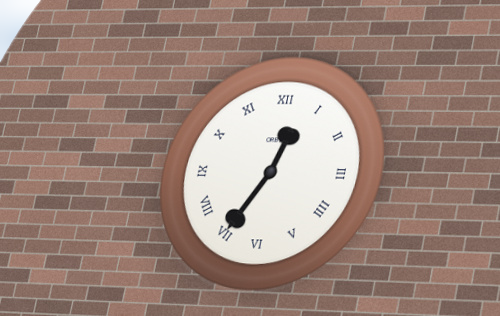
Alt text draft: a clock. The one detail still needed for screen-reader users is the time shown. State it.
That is 12:35
